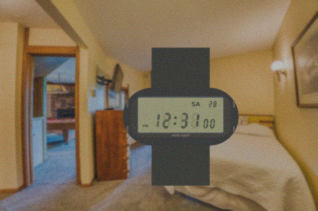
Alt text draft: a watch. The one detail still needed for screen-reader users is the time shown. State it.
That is 12:31:00
